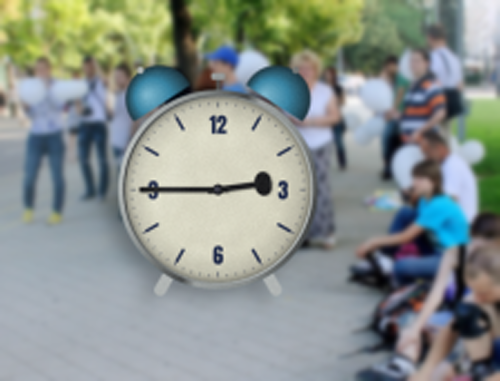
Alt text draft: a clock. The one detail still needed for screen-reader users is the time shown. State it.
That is 2:45
